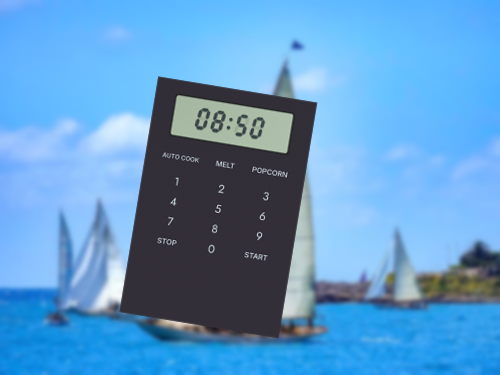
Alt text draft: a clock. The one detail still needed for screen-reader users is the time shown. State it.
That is 8:50
